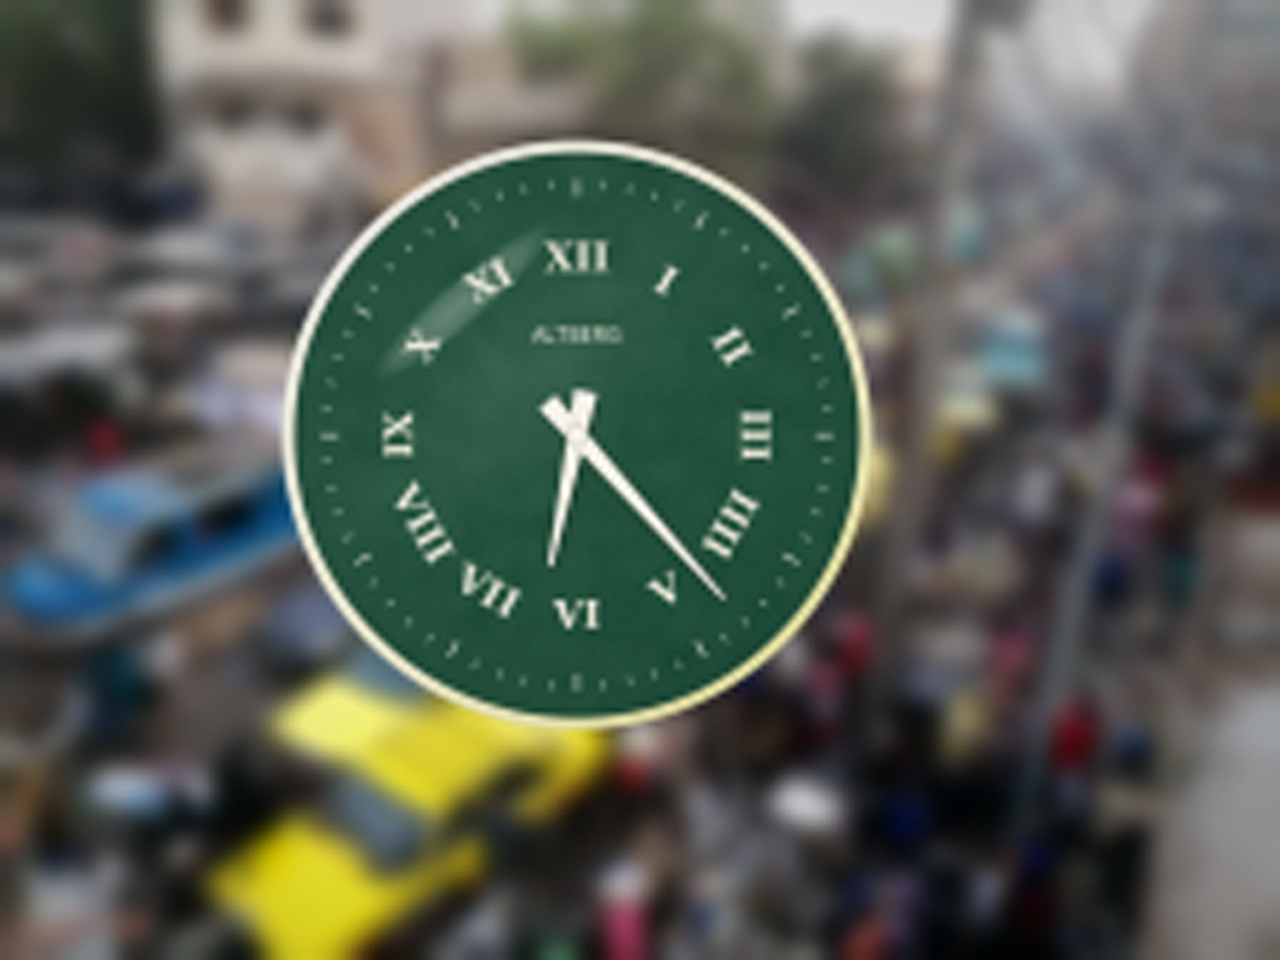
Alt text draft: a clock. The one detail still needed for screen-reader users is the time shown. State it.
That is 6:23
